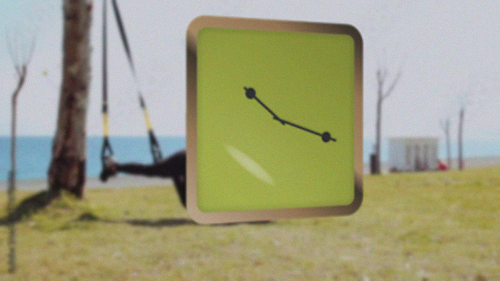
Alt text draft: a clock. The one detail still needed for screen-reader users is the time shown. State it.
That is 10:18
